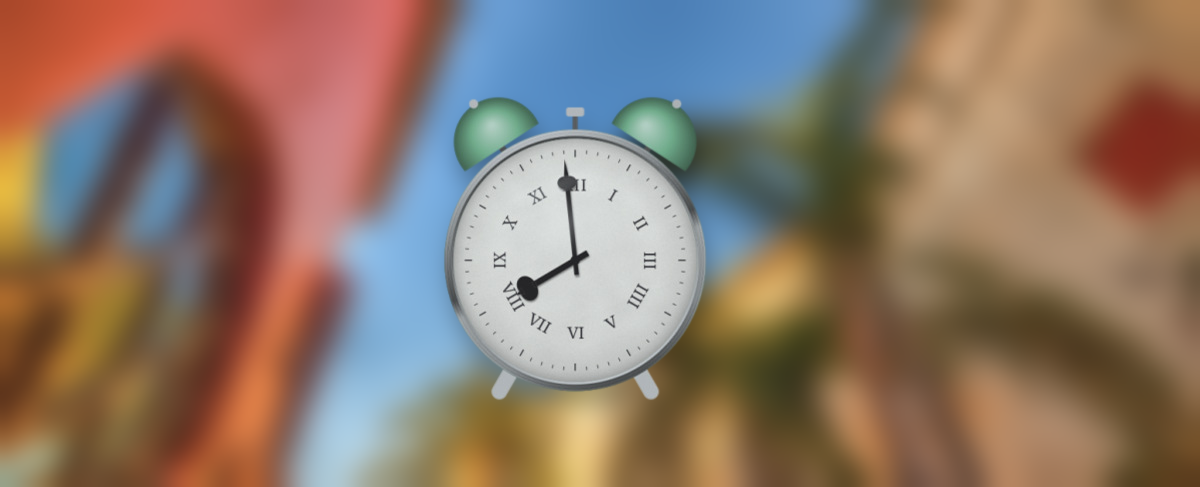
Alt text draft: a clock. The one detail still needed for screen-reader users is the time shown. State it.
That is 7:59
